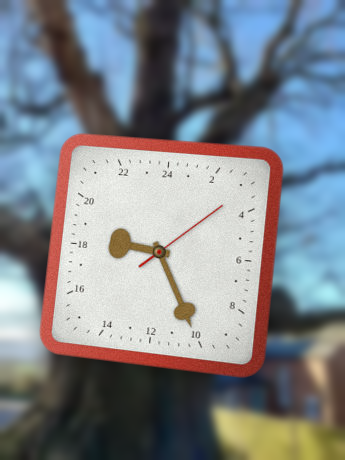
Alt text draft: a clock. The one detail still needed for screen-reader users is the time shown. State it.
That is 18:25:08
